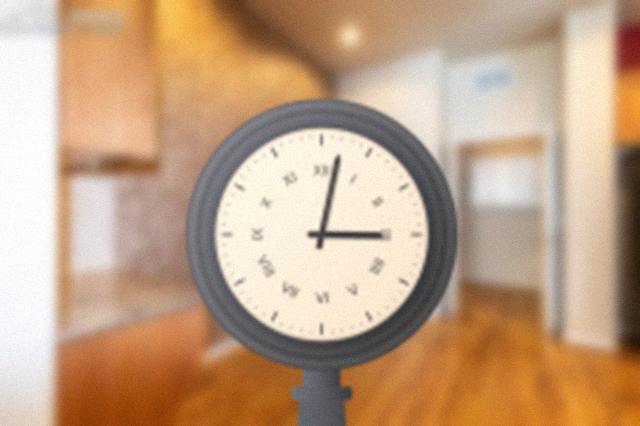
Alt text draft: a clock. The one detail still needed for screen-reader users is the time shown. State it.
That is 3:02
